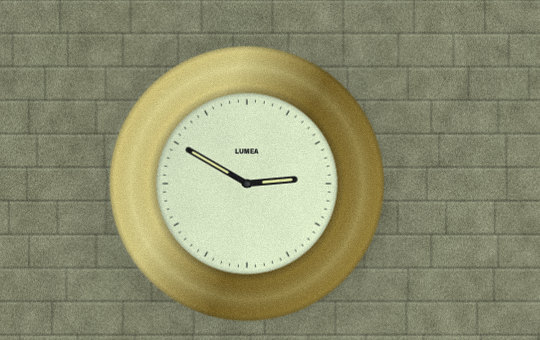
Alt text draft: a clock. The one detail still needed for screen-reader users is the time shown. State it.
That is 2:50
